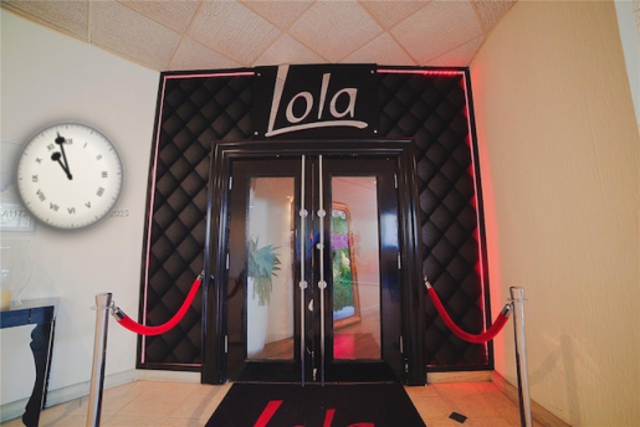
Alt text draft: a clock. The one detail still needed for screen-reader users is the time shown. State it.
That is 10:58
